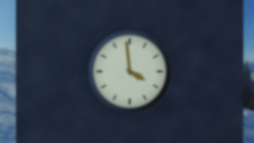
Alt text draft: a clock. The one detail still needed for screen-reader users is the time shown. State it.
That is 3:59
